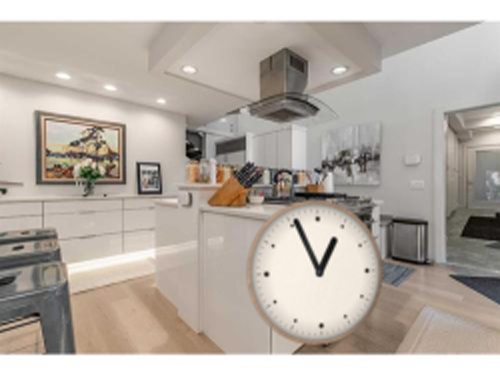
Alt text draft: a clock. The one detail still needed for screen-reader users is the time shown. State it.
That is 12:56
